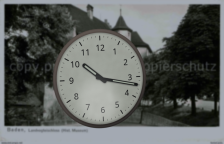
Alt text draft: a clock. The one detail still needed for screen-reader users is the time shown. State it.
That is 10:17
